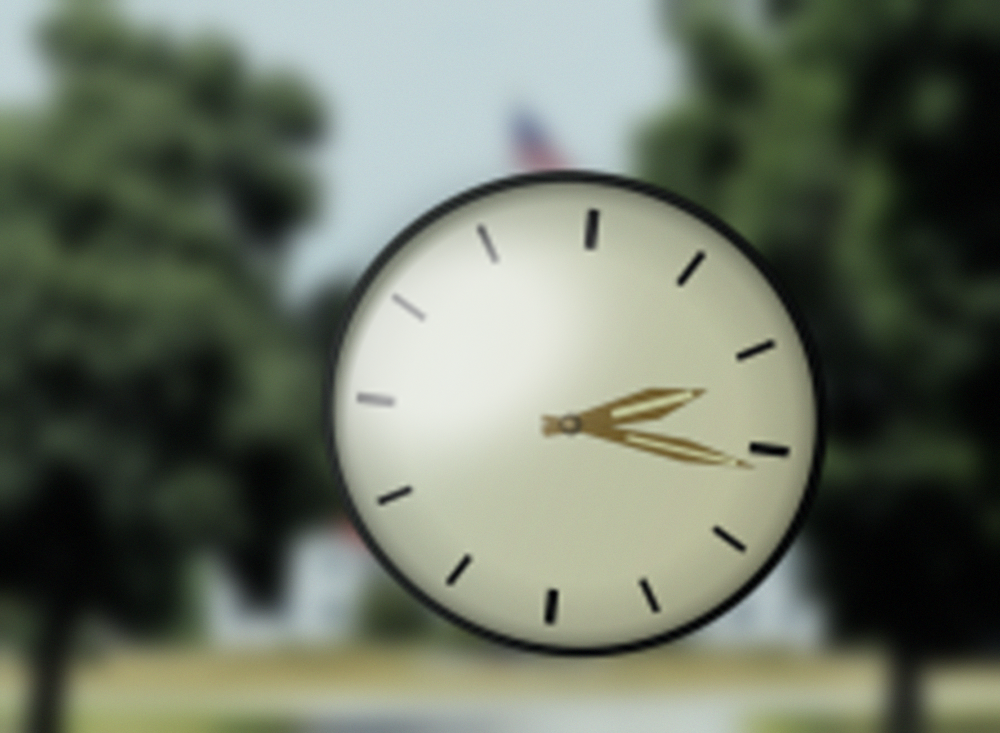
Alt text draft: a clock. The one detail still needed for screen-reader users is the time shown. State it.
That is 2:16
